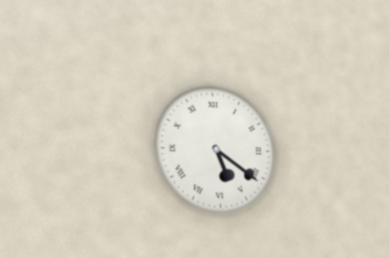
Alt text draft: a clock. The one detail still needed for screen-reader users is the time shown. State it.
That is 5:21
